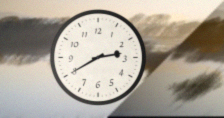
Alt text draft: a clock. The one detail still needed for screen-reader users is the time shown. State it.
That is 2:40
